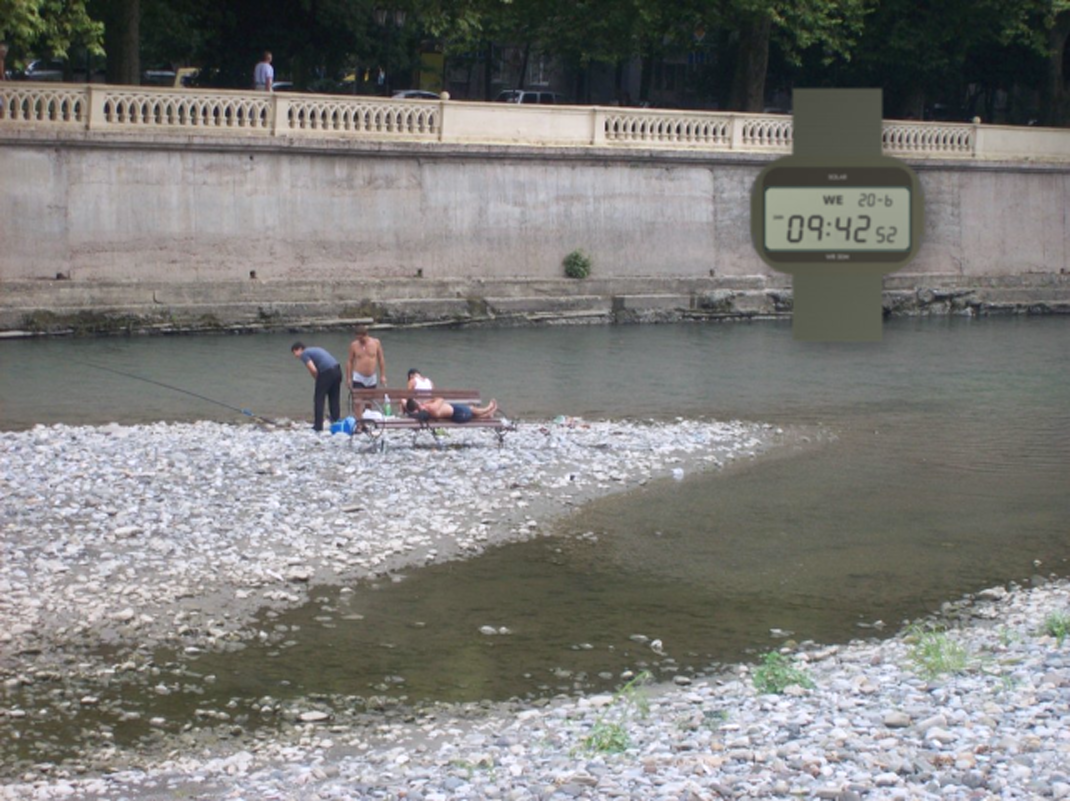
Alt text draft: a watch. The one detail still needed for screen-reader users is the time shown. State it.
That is 9:42:52
